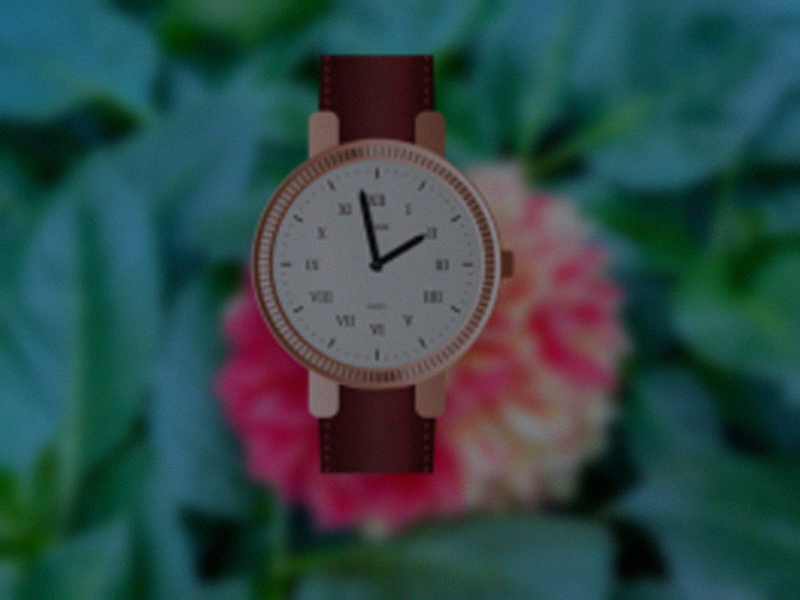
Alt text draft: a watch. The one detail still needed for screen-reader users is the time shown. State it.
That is 1:58
